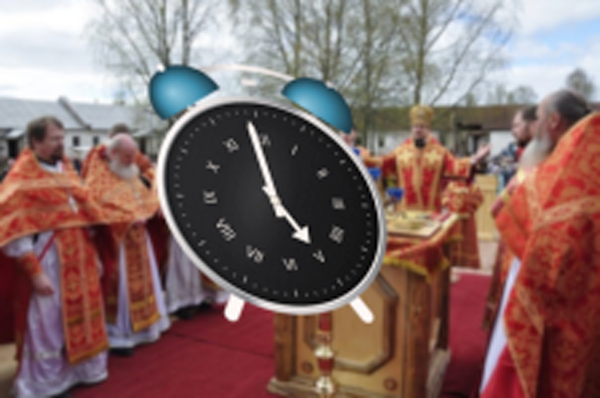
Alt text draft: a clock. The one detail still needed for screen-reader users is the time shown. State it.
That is 4:59
